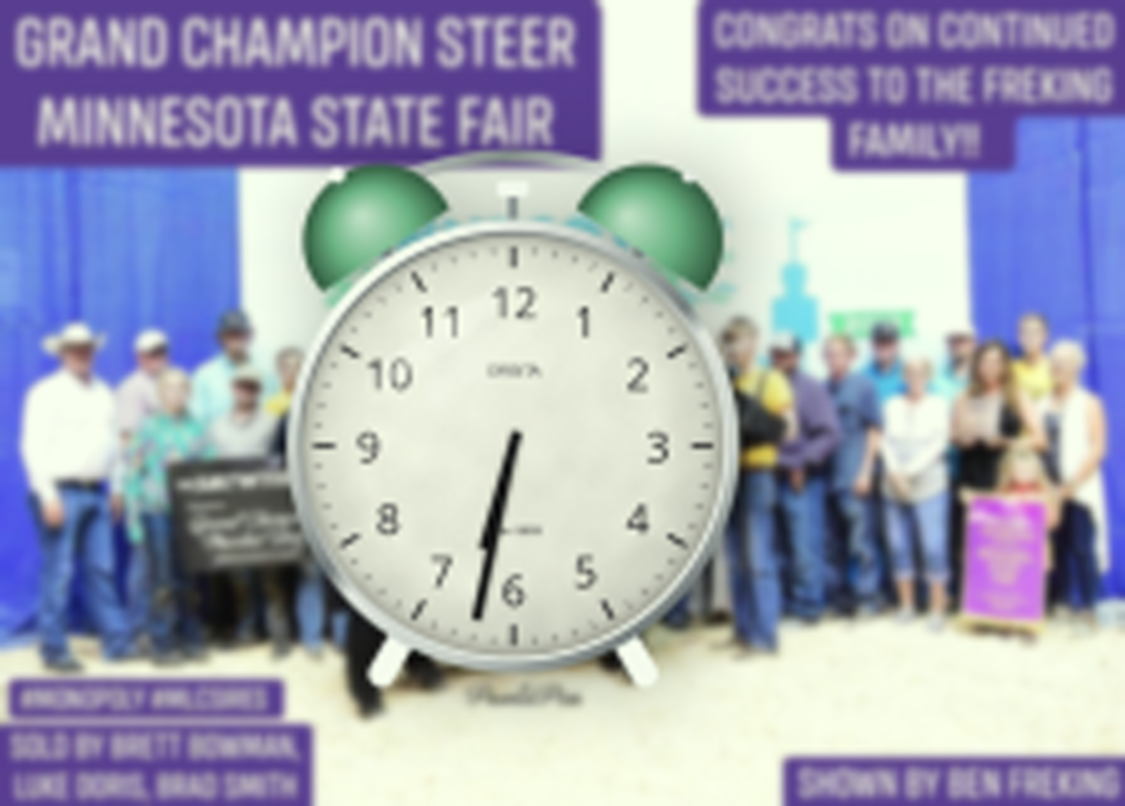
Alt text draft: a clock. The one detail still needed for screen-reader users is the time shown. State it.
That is 6:32
